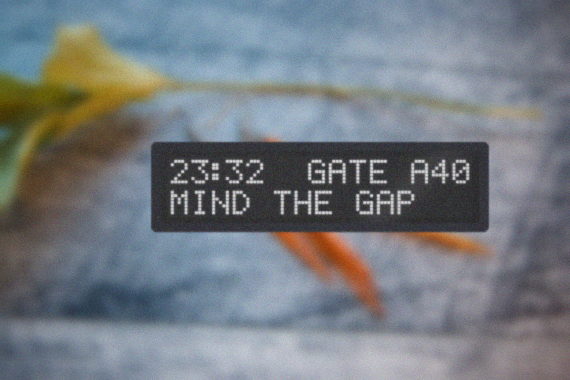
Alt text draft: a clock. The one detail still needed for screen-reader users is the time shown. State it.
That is 23:32
